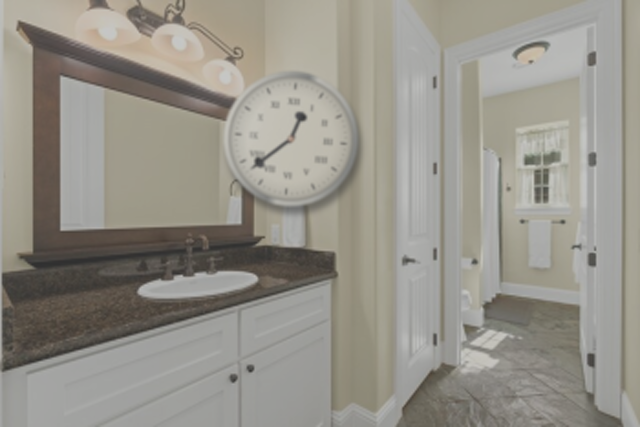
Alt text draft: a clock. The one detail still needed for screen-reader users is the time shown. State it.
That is 12:38
